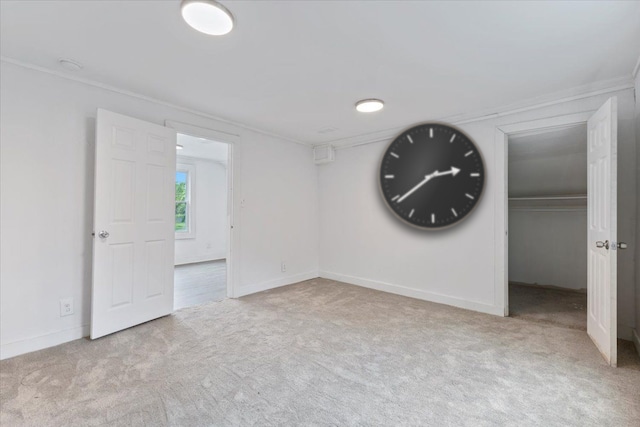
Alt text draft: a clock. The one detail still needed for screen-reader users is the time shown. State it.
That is 2:39
